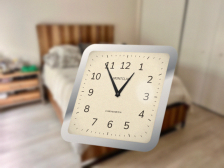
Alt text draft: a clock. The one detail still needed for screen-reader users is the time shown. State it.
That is 12:54
